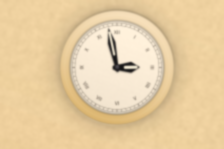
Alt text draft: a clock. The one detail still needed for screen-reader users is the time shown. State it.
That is 2:58
